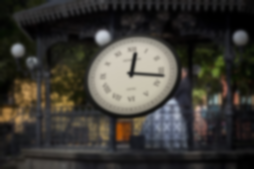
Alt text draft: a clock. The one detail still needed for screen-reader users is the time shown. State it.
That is 12:17
